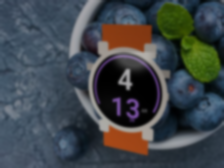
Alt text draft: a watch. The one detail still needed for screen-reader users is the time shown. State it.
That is 4:13
